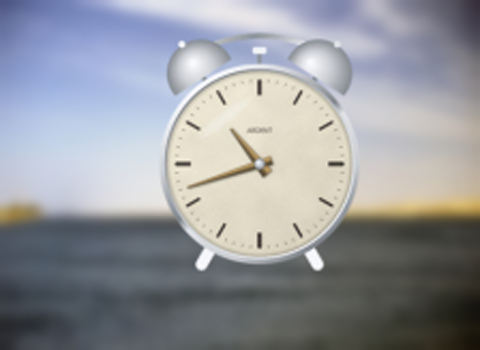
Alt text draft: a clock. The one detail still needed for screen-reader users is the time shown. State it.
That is 10:42
